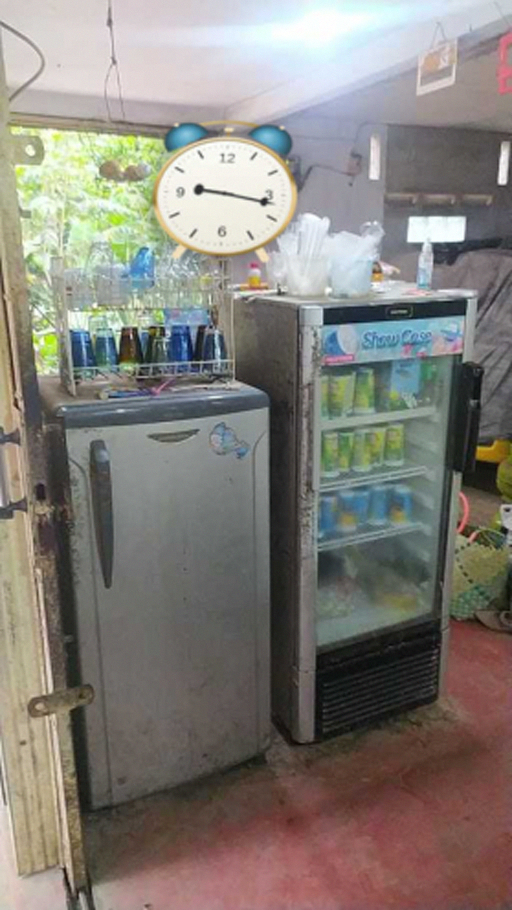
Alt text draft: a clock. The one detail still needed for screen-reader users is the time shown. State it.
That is 9:17
